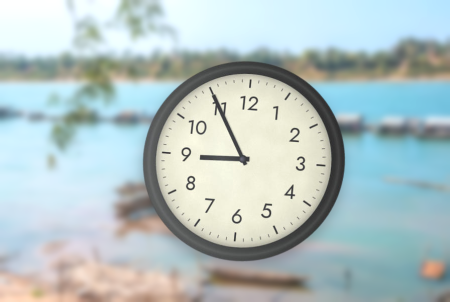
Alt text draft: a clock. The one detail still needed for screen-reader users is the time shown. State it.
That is 8:55
